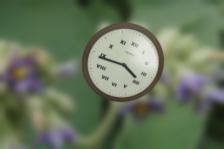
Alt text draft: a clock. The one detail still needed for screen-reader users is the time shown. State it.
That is 3:44
